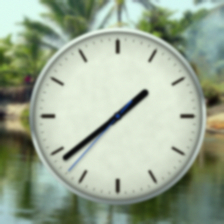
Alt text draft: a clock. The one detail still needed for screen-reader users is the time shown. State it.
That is 1:38:37
